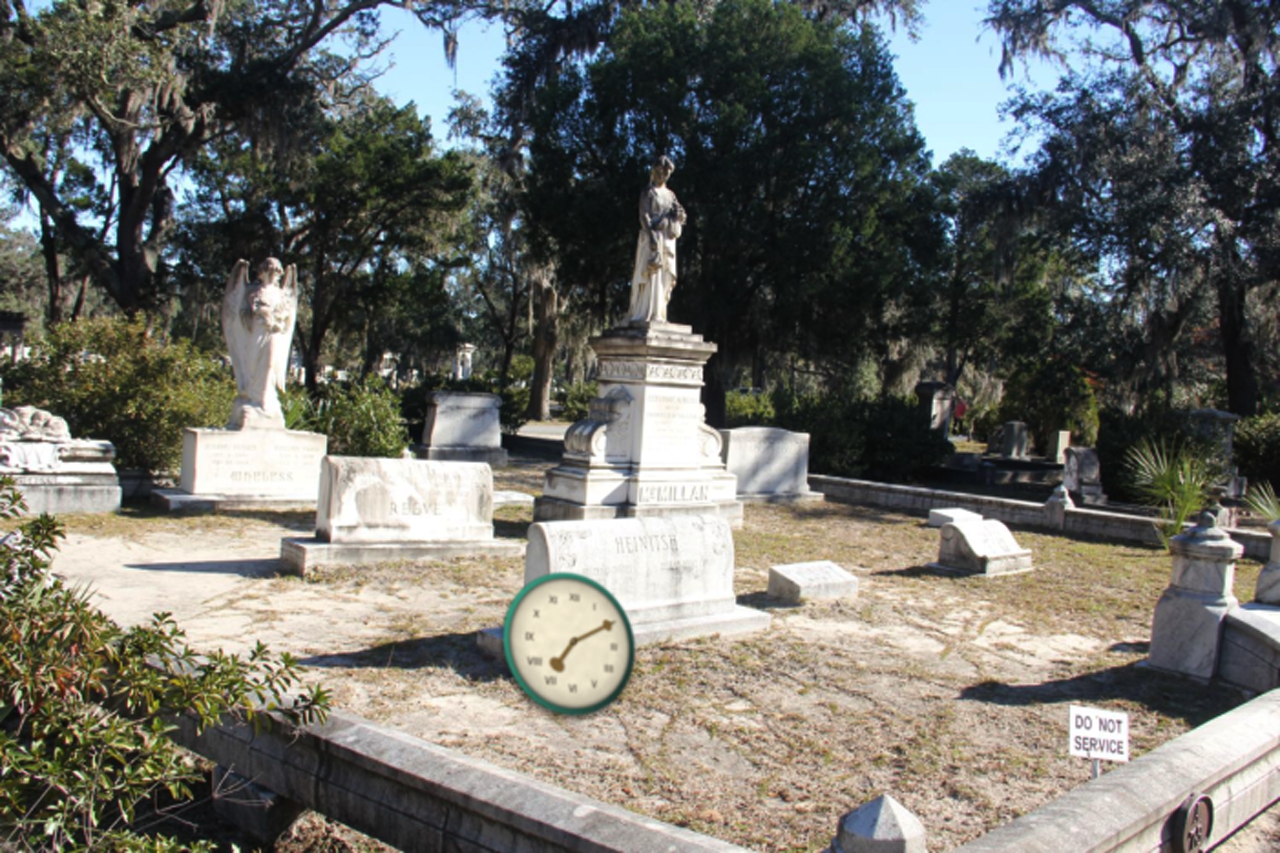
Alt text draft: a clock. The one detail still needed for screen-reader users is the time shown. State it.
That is 7:10
